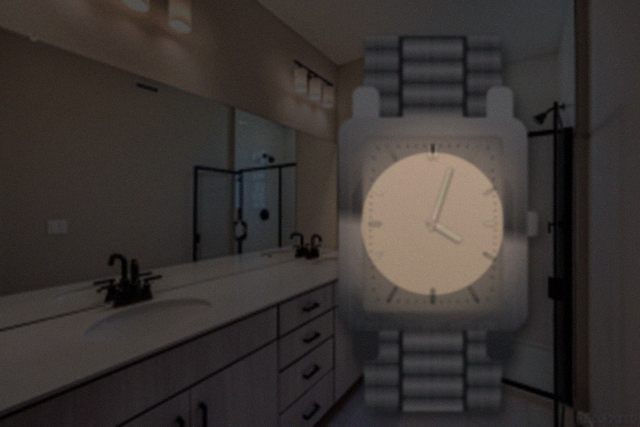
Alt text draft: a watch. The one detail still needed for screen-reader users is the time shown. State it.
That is 4:03
